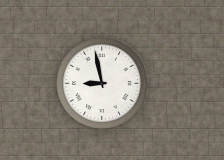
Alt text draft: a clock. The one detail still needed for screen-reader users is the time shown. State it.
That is 8:58
